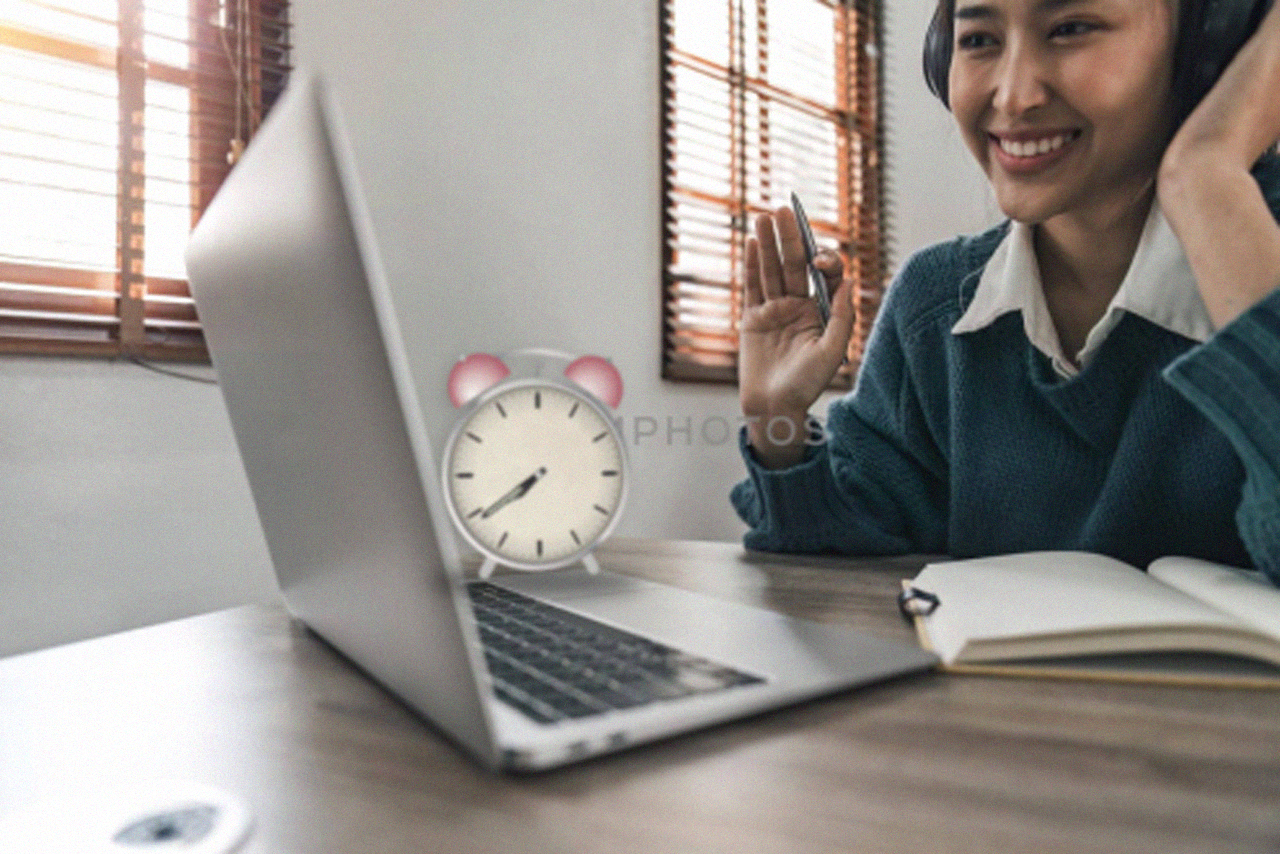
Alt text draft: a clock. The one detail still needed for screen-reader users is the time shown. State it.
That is 7:39
